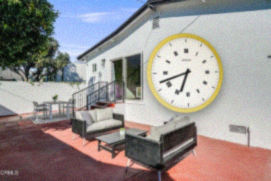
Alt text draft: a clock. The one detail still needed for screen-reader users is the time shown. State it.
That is 6:42
